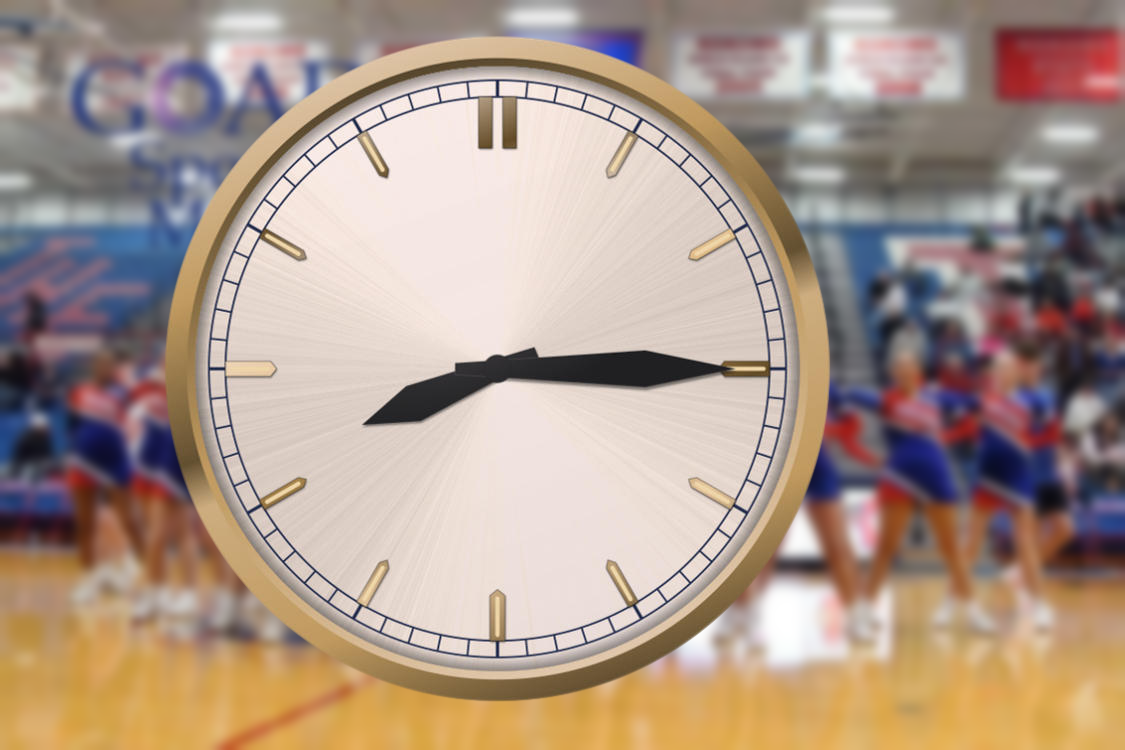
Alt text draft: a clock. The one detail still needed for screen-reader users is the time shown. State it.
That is 8:15
